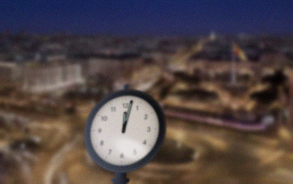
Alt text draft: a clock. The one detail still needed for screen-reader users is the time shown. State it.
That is 12:02
